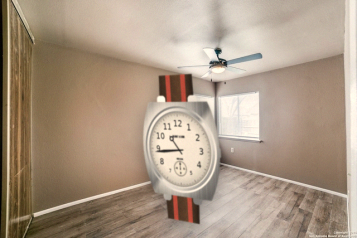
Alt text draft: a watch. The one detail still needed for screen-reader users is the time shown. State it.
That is 10:44
